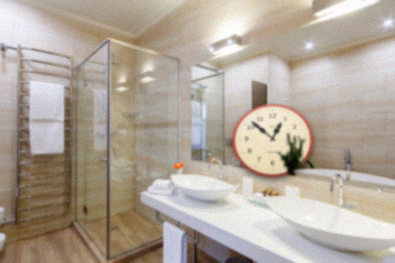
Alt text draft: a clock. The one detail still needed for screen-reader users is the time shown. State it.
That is 12:52
